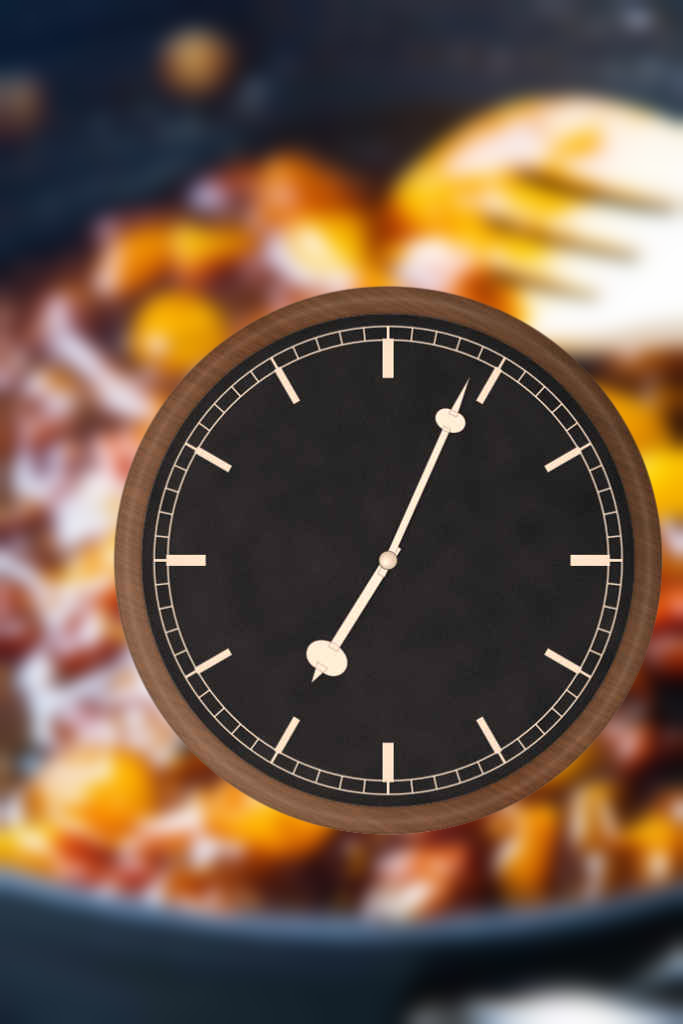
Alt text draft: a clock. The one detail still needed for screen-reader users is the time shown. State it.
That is 7:04
